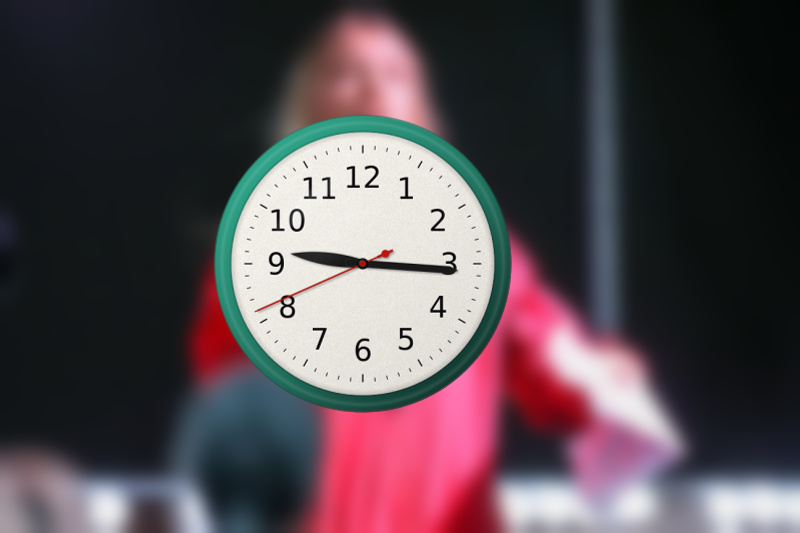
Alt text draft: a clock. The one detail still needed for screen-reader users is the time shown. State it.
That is 9:15:41
